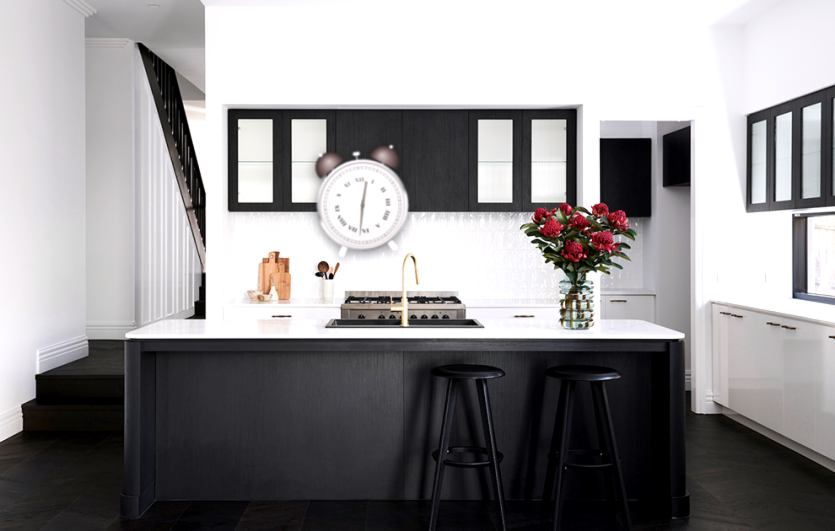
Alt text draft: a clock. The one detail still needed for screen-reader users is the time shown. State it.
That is 12:32
